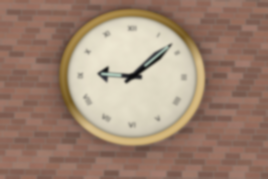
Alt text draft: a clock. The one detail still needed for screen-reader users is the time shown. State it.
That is 9:08
